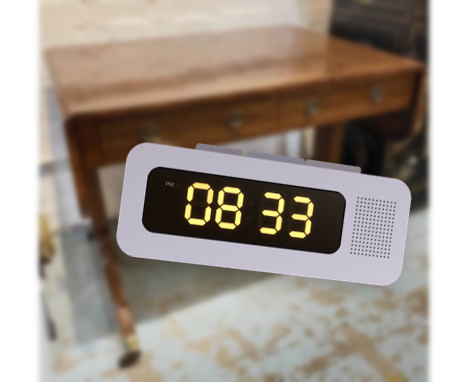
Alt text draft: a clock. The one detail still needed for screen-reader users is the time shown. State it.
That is 8:33
